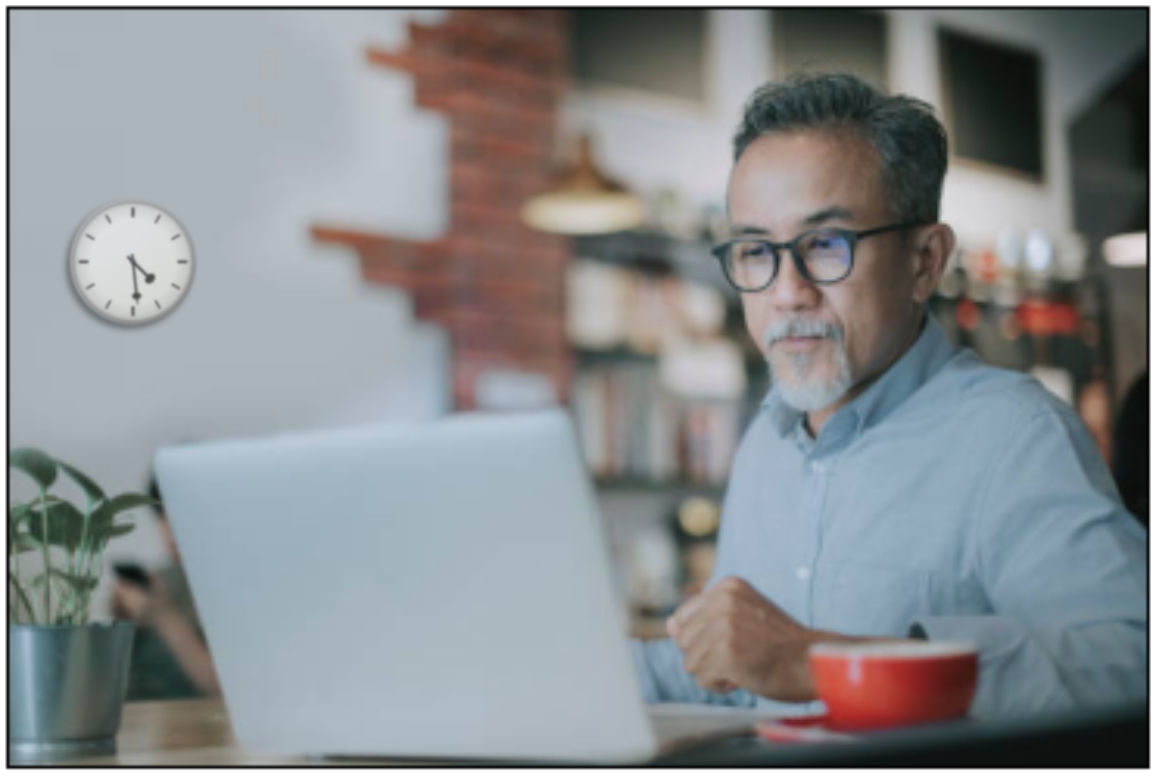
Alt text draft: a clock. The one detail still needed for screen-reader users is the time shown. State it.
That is 4:29
